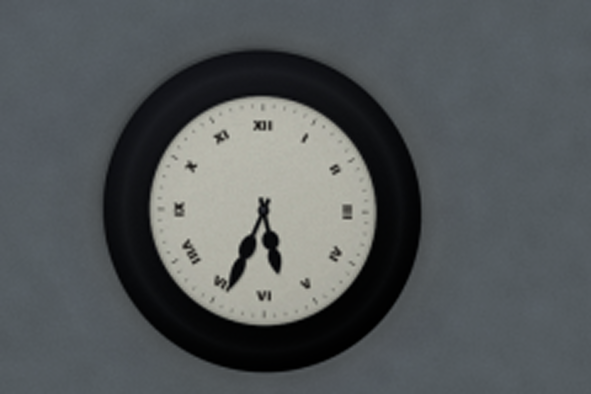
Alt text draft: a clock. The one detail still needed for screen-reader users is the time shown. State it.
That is 5:34
